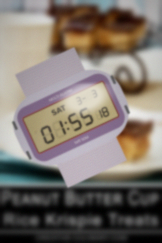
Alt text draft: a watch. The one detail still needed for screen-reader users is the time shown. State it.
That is 1:55:18
